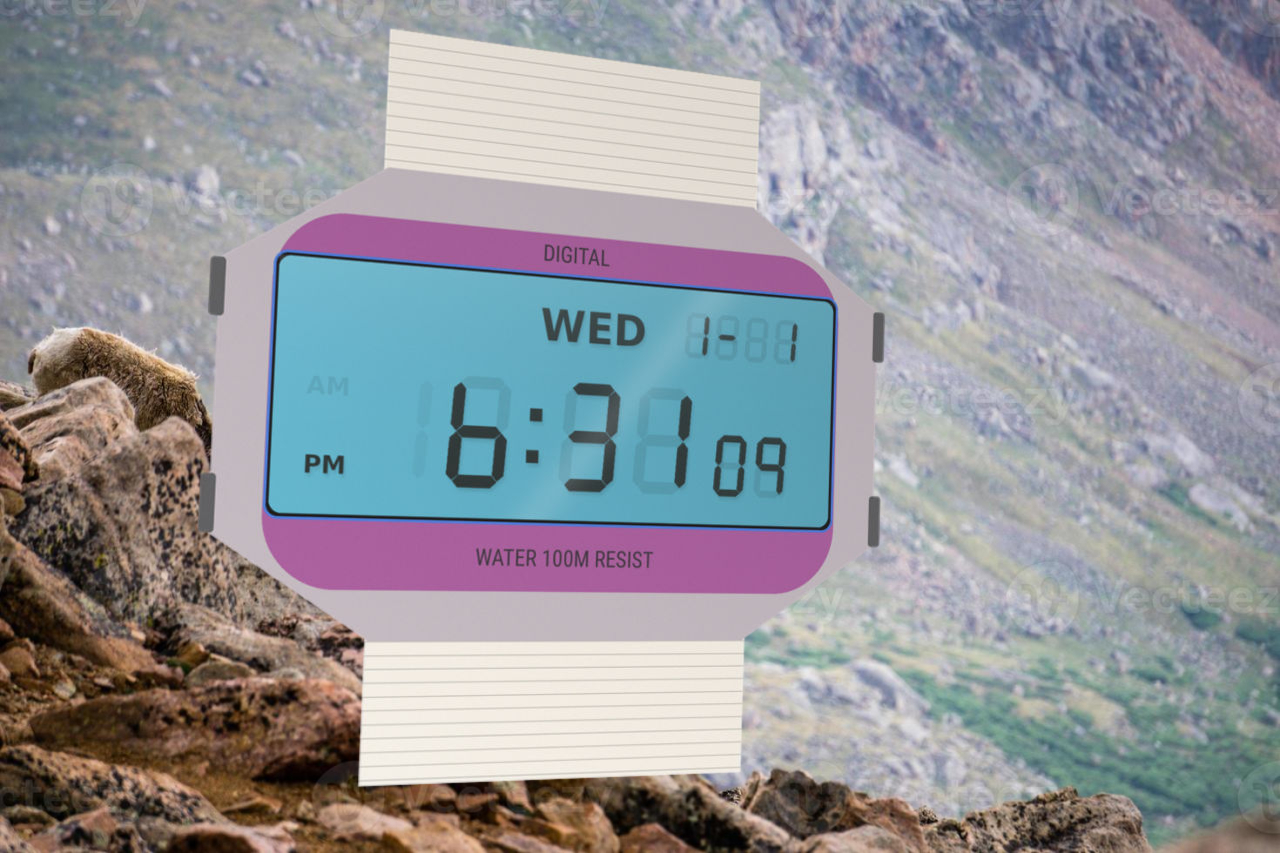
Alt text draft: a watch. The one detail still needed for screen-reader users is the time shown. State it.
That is 6:31:09
